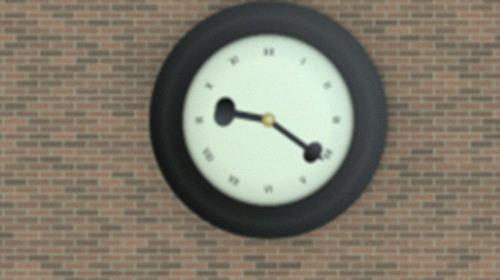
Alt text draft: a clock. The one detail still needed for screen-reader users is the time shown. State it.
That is 9:21
